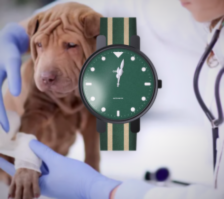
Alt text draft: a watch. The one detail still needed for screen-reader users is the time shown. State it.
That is 12:02
